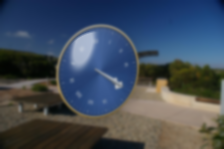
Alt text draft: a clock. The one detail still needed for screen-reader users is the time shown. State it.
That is 4:22
